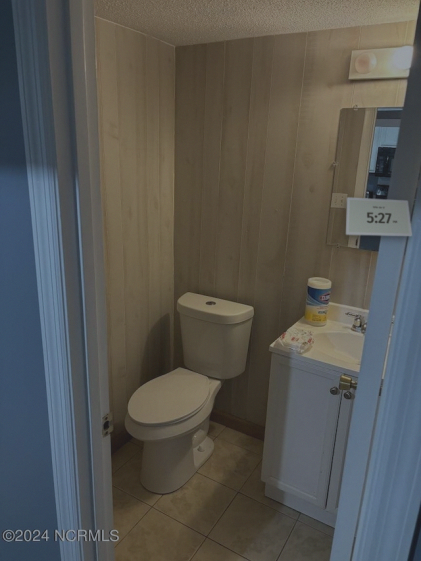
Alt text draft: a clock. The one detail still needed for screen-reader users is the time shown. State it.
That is 5:27
